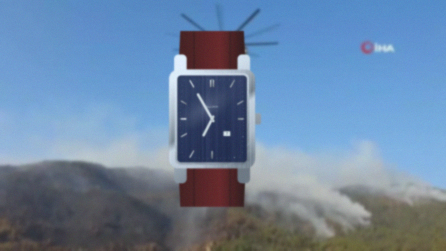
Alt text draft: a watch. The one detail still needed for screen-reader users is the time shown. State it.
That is 6:55
